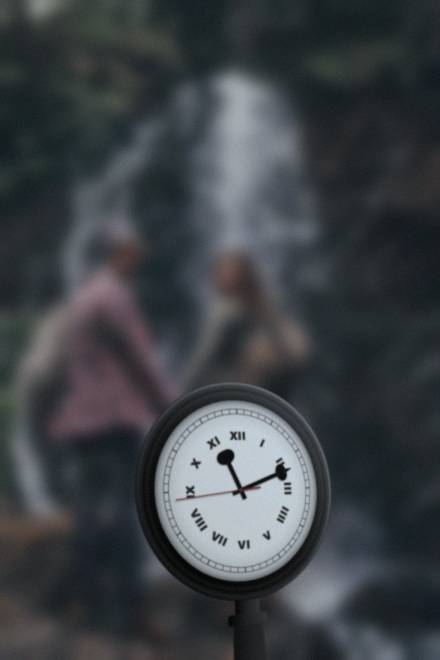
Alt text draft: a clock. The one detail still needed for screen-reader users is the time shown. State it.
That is 11:11:44
